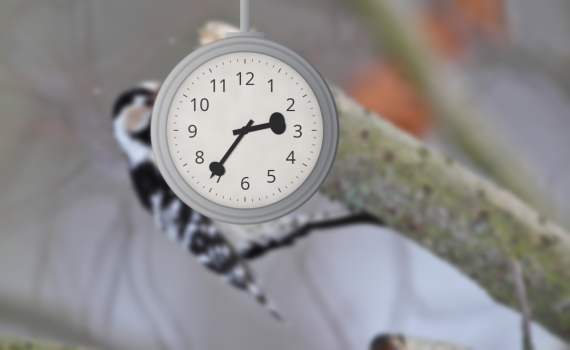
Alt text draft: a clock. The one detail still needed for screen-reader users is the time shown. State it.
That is 2:36
